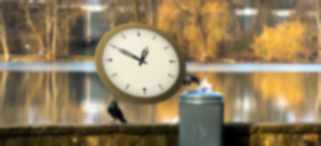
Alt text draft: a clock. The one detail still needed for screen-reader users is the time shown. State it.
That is 12:50
